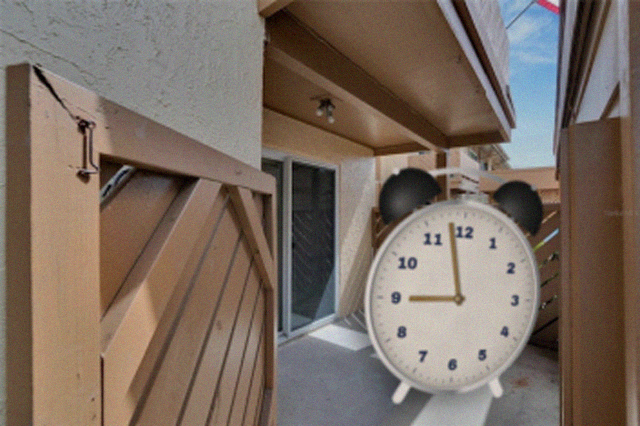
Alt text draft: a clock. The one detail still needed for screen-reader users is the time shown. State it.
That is 8:58
